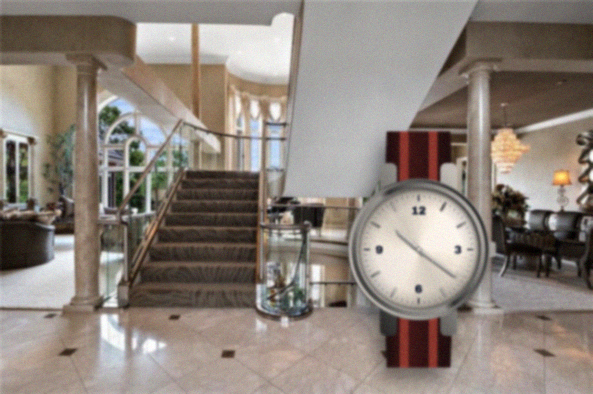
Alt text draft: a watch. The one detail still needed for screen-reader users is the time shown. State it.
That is 10:21
